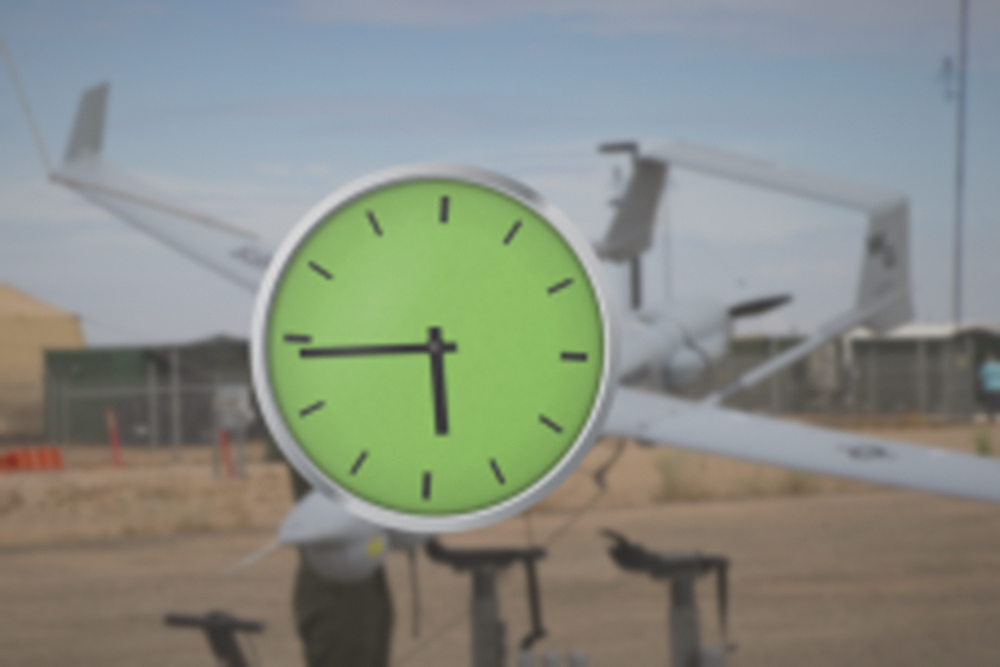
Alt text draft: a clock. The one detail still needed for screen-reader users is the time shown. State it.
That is 5:44
